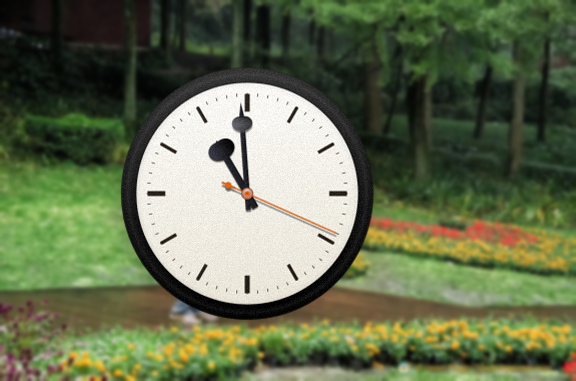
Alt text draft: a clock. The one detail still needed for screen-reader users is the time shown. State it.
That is 10:59:19
